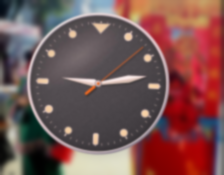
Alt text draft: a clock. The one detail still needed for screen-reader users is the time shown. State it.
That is 9:13:08
